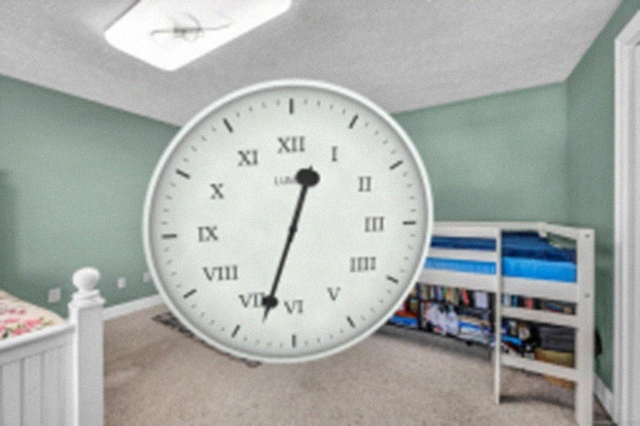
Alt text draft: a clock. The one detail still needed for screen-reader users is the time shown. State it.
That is 12:33
